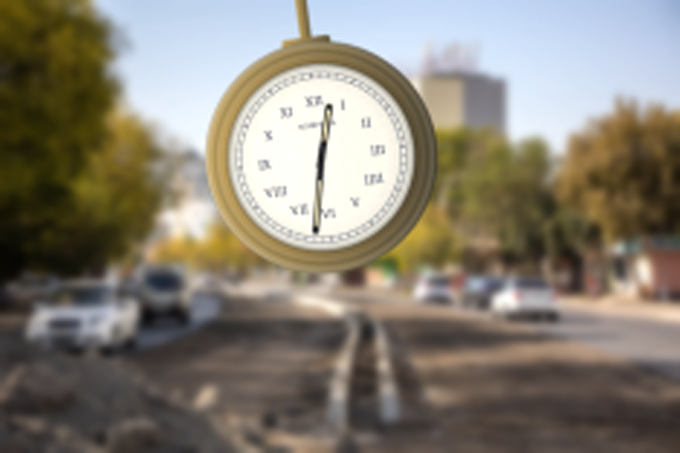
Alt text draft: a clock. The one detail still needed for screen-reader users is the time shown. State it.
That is 12:32
